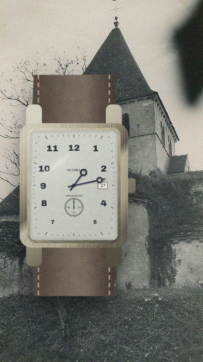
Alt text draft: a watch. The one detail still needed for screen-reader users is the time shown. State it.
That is 1:13
